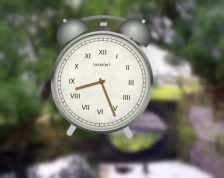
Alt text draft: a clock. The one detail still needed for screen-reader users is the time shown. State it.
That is 8:26
